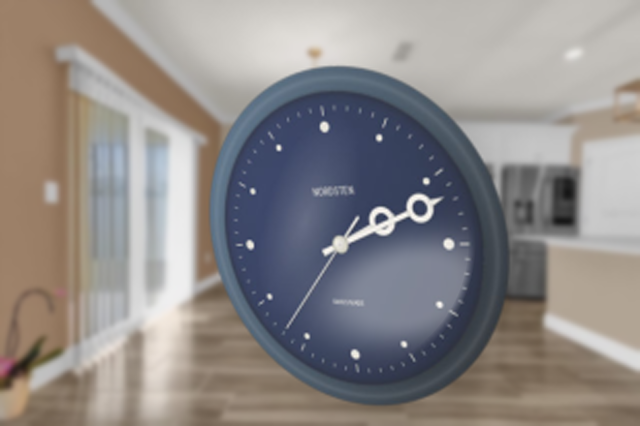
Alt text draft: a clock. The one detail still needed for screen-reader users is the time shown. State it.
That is 2:11:37
